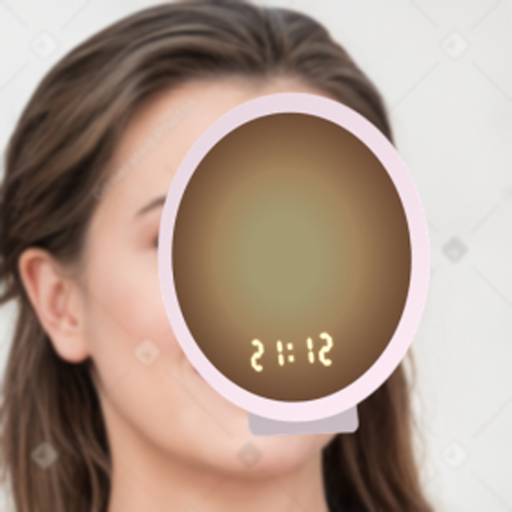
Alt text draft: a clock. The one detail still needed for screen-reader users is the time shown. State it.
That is 21:12
